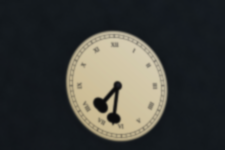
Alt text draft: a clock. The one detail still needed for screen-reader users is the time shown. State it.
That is 7:32
